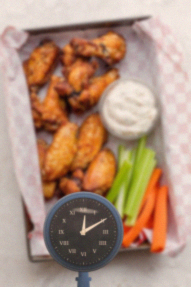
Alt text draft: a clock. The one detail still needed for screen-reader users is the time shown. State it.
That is 12:10
